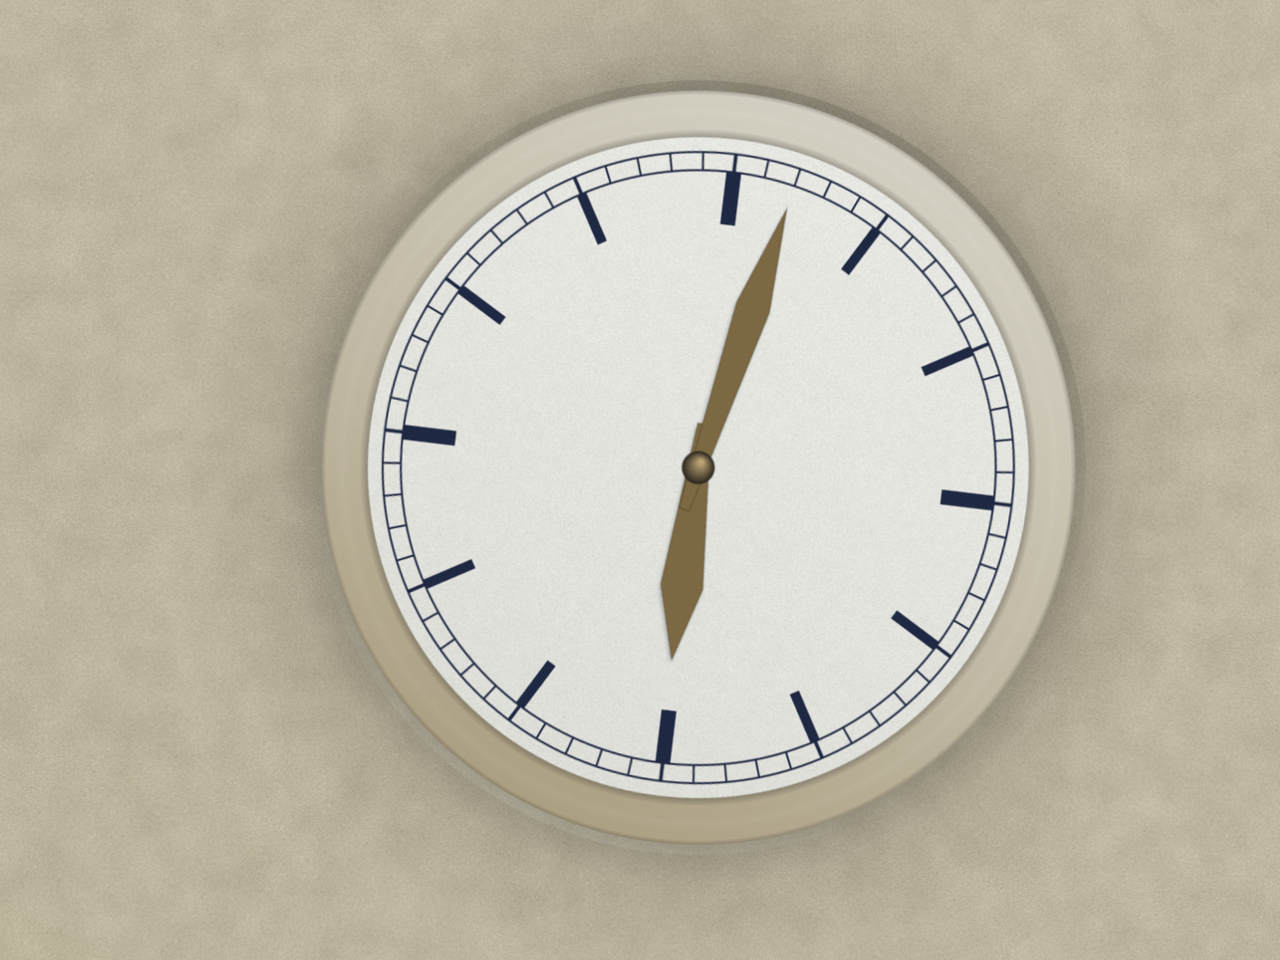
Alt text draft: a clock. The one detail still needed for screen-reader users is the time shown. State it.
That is 6:02
